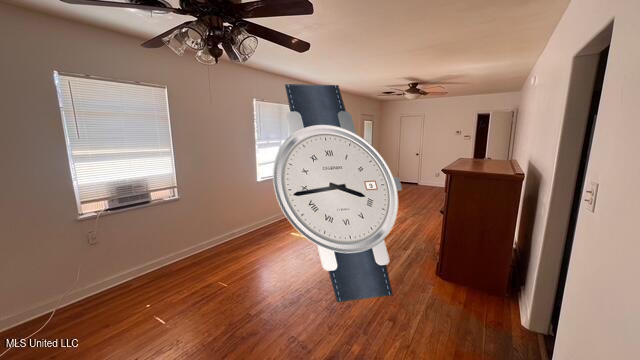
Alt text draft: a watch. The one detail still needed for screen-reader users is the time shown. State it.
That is 3:44
